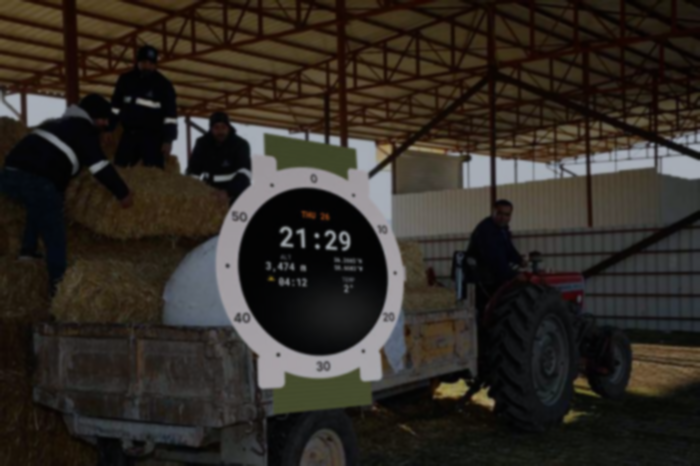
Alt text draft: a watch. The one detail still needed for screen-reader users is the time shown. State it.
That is 21:29
